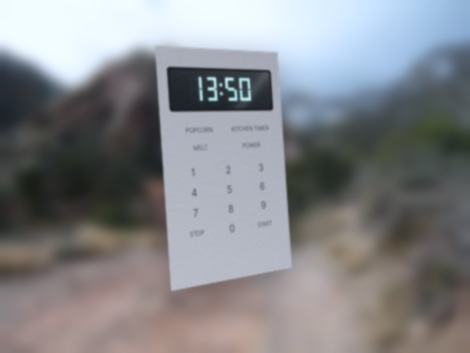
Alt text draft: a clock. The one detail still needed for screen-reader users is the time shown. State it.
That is 13:50
